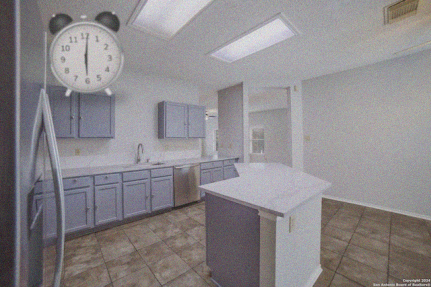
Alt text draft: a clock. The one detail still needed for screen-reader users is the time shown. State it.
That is 6:01
